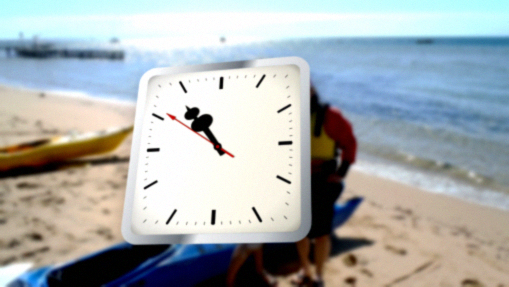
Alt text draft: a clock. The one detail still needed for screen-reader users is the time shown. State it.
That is 10:53:51
